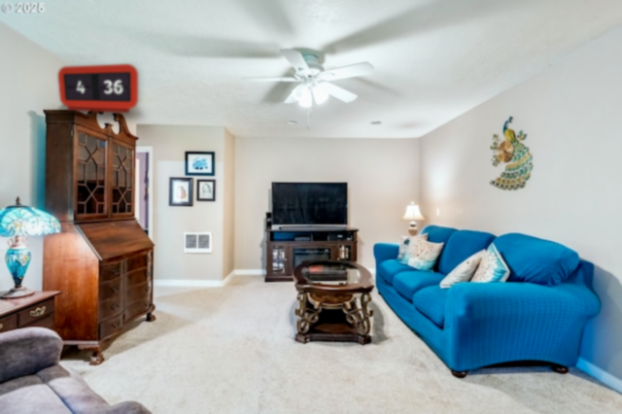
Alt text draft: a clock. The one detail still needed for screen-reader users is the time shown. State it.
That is 4:36
